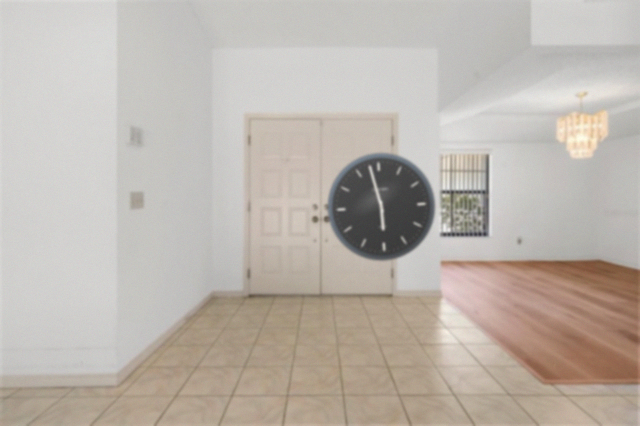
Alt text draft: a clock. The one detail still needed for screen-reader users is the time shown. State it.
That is 5:58
